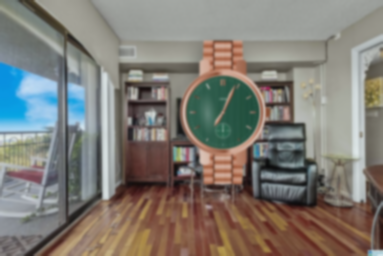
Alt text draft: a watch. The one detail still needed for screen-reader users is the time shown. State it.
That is 7:04
